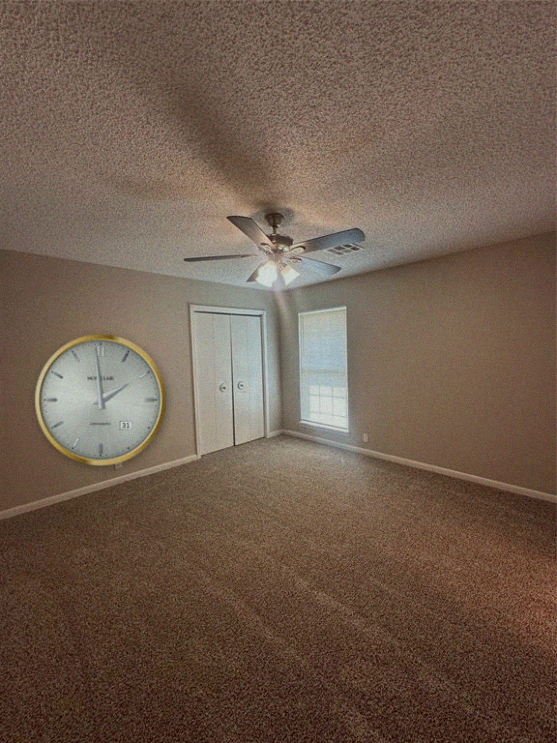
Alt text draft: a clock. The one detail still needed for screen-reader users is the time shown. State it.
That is 1:59
